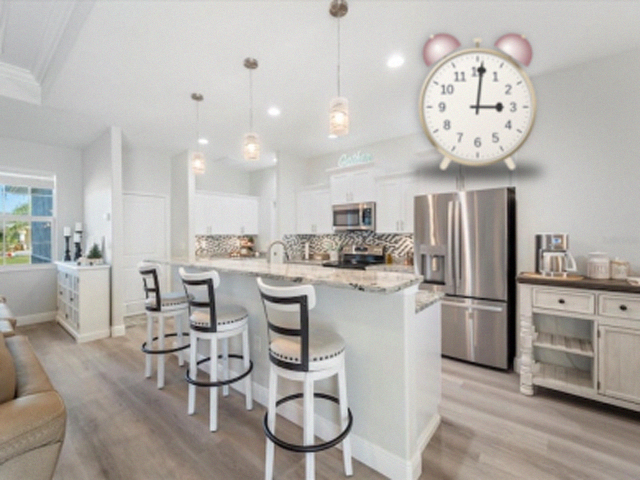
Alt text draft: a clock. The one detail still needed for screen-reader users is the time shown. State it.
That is 3:01
